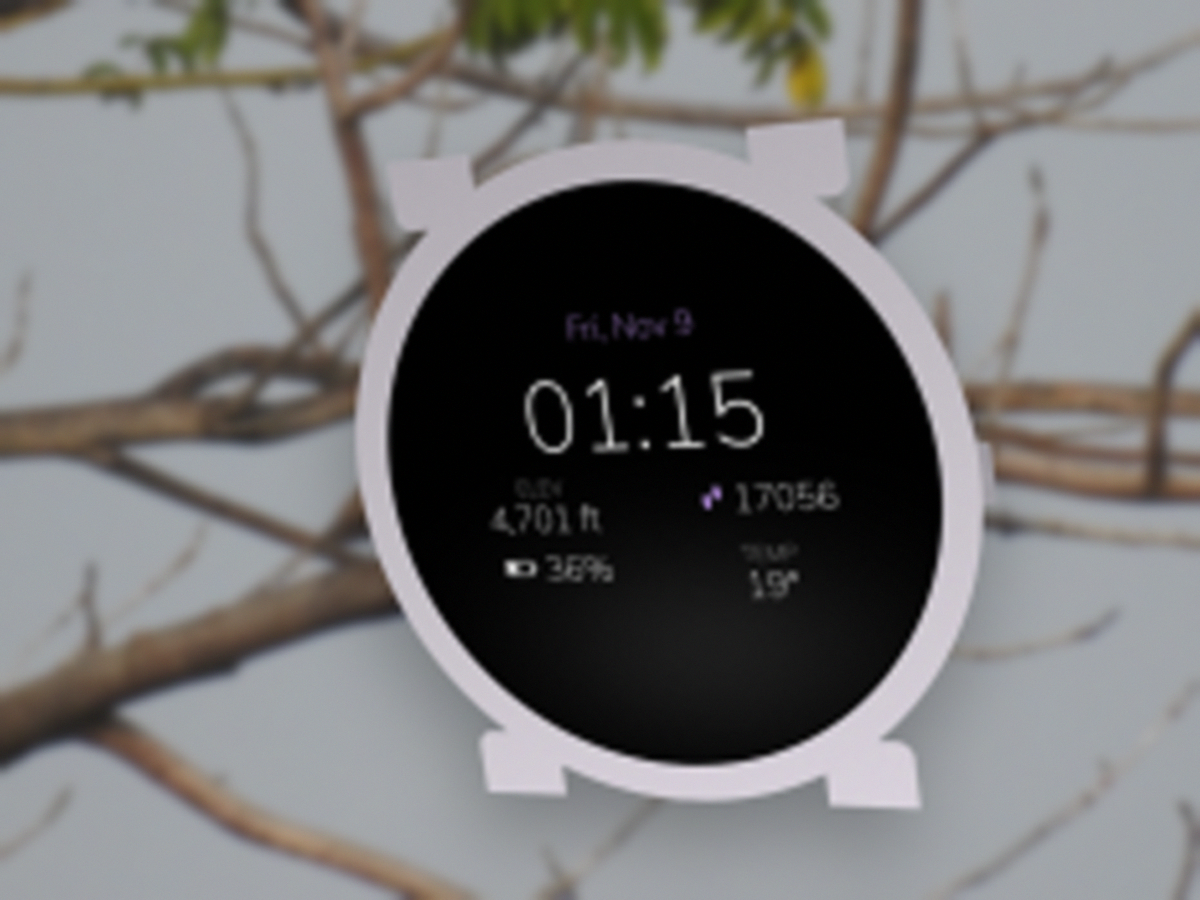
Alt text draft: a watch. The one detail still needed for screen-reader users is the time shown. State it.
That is 1:15
